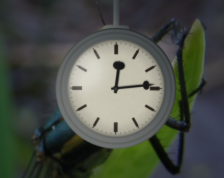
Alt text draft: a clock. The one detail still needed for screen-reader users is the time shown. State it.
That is 12:14
